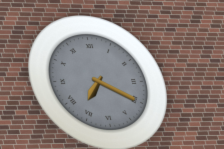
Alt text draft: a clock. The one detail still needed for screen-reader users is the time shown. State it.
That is 7:20
